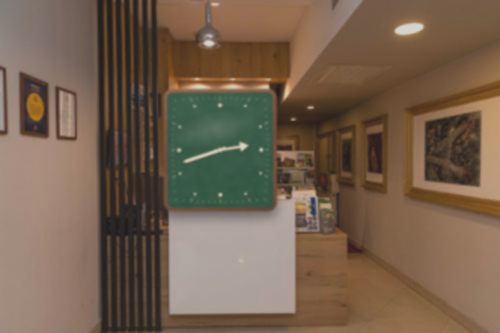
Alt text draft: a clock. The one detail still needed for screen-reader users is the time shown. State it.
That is 2:42
